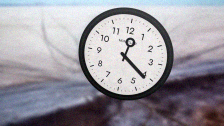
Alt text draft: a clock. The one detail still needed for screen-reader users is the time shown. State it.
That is 12:21
